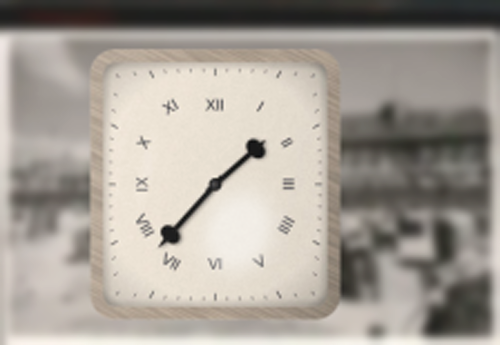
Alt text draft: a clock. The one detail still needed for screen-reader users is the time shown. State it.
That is 1:37
